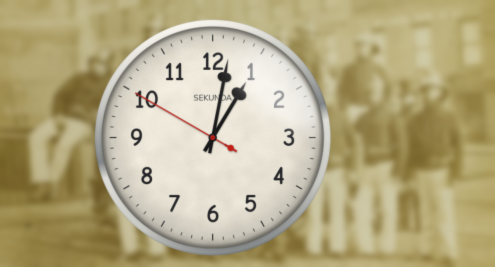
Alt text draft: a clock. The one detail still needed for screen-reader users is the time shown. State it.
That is 1:01:50
